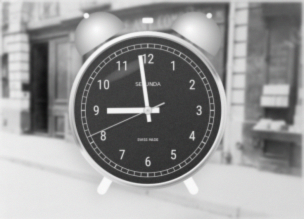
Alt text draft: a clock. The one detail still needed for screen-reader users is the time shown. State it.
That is 8:58:41
